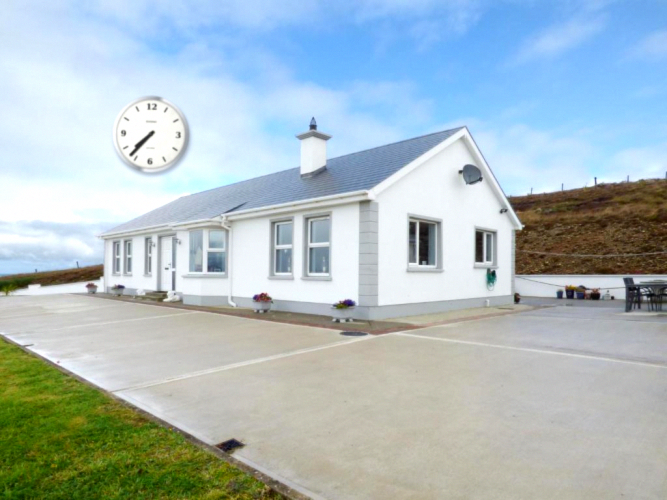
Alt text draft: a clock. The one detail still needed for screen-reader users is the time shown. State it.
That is 7:37
